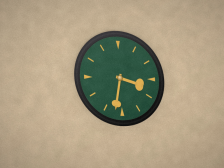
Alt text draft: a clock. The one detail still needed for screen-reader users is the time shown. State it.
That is 3:32
